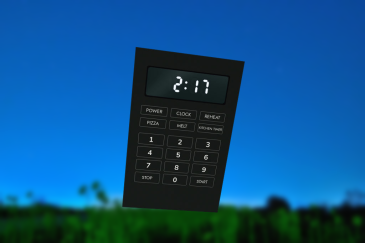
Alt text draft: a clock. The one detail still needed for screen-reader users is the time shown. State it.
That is 2:17
